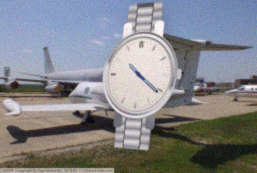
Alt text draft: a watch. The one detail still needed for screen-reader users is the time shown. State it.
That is 10:21
